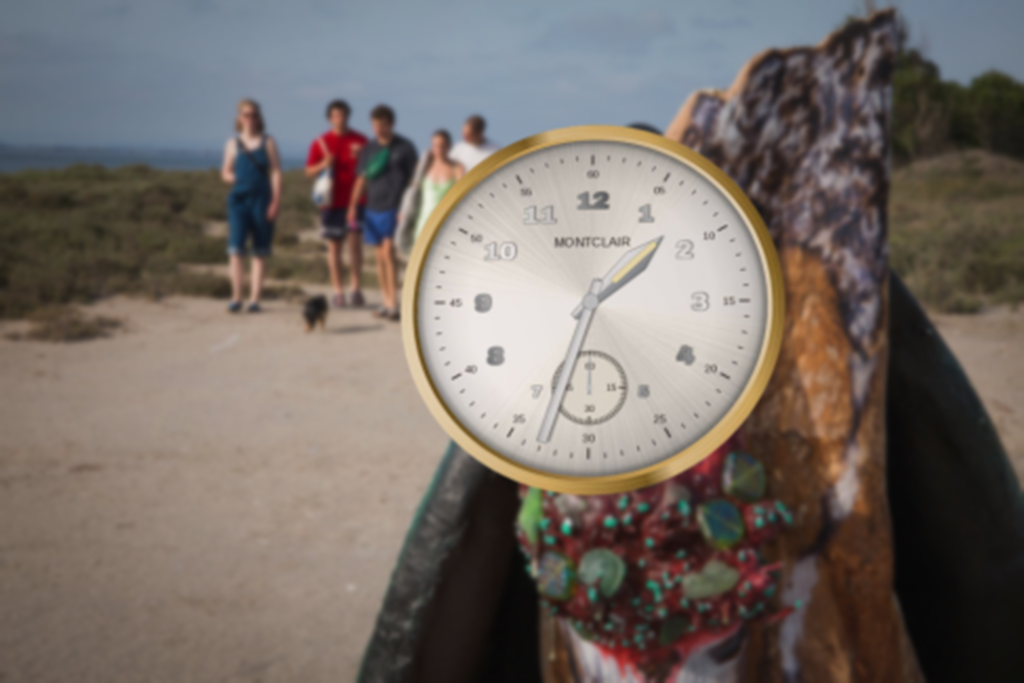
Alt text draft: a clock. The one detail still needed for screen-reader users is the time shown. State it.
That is 1:33
